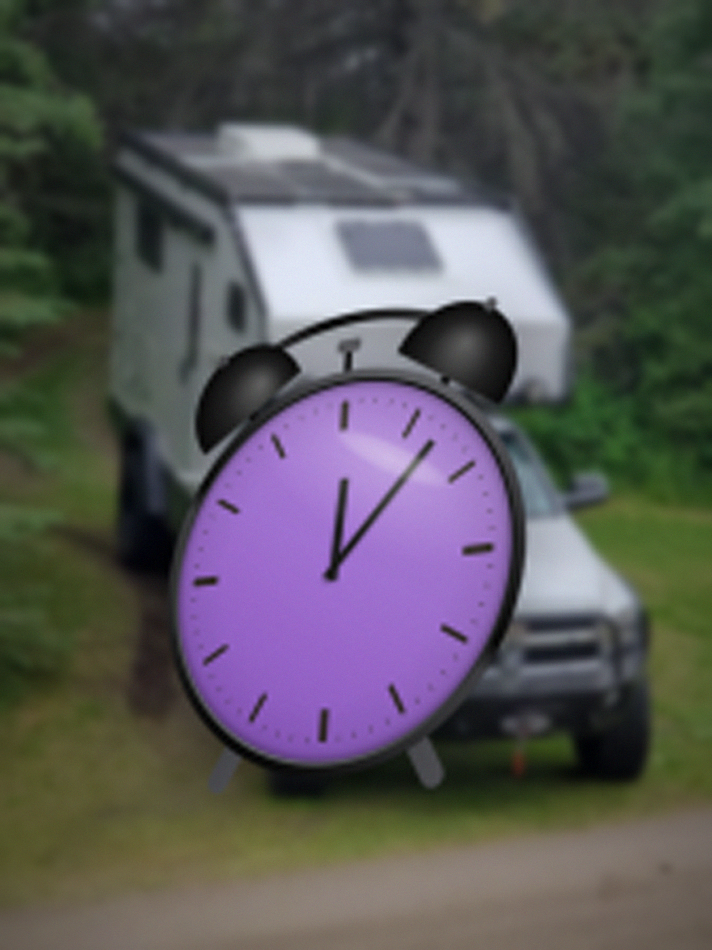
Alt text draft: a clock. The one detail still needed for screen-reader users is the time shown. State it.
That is 12:07
